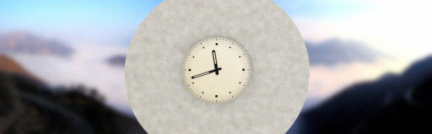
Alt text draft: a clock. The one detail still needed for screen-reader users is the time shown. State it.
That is 11:42
